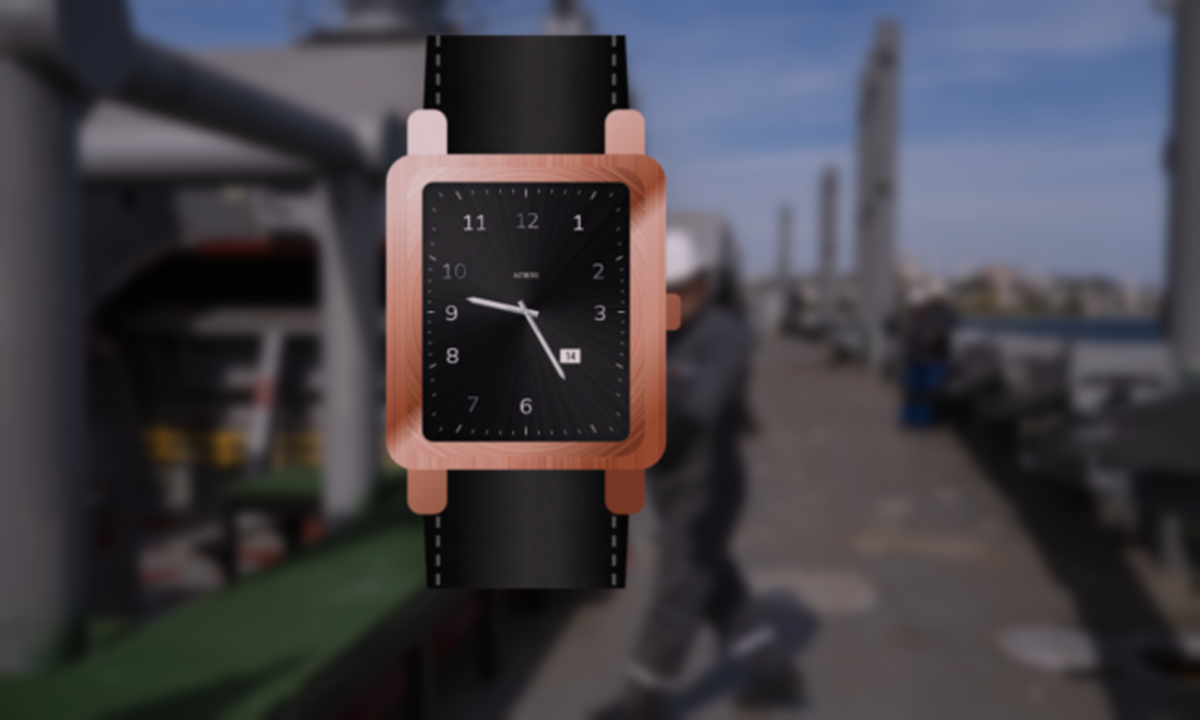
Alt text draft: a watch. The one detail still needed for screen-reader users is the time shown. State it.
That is 9:25
